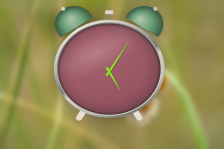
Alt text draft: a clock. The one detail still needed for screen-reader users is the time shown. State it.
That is 5:05
